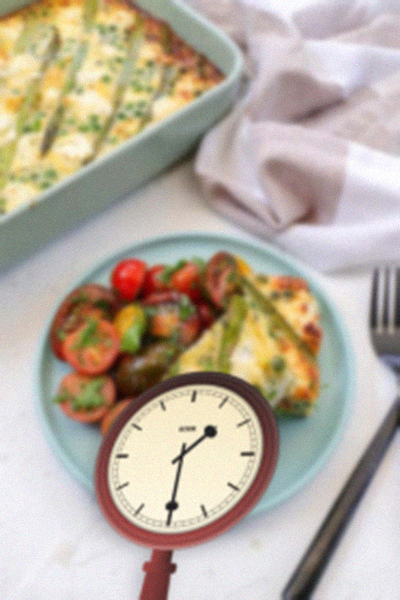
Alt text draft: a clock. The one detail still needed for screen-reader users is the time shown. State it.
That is 1:30
